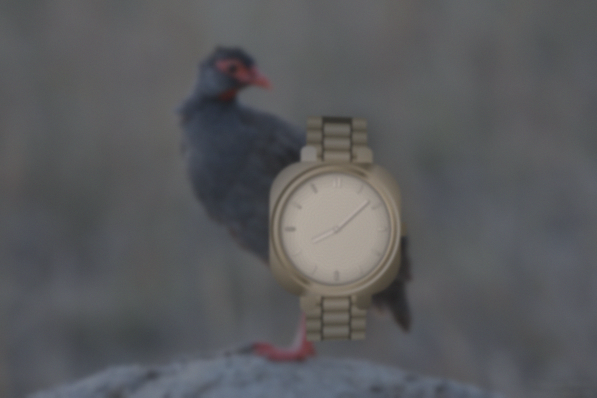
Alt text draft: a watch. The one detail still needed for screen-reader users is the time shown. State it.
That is 8:08
